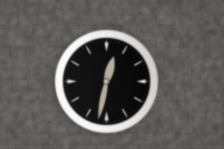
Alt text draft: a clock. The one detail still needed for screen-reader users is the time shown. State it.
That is 12:32
